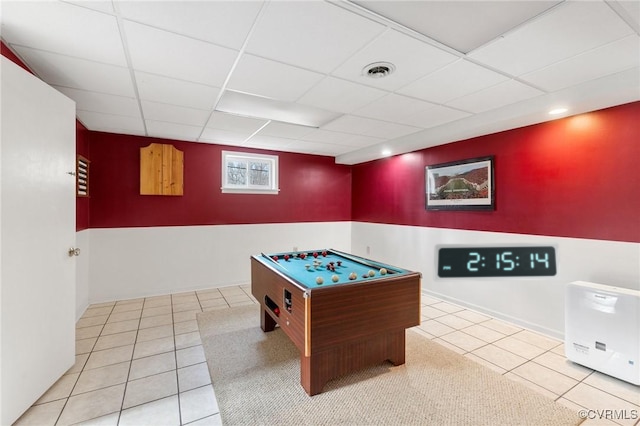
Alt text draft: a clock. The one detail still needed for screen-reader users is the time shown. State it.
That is 2:15:14
